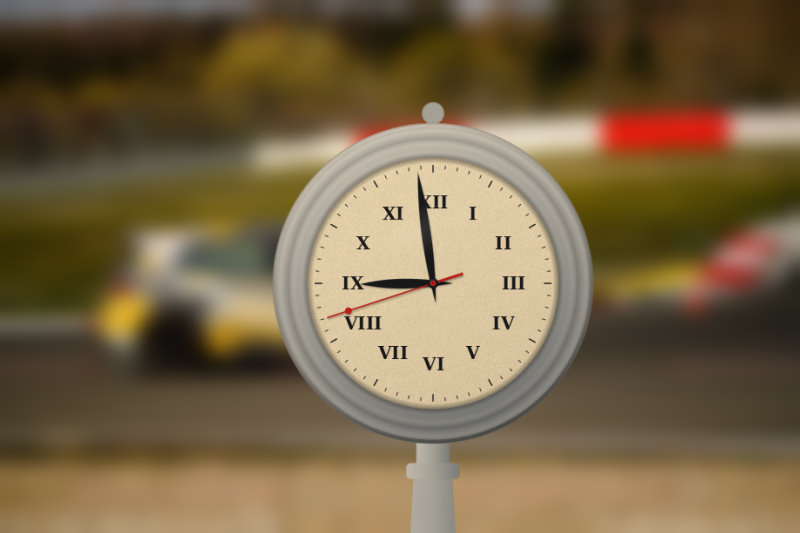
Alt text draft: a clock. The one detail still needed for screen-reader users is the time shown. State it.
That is 8:58:42
